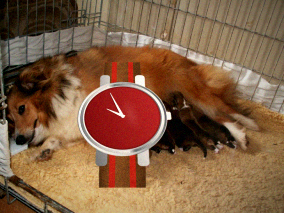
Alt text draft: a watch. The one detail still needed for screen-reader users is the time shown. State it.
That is 9:56
